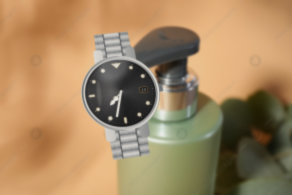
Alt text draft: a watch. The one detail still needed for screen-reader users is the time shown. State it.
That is 7:33
